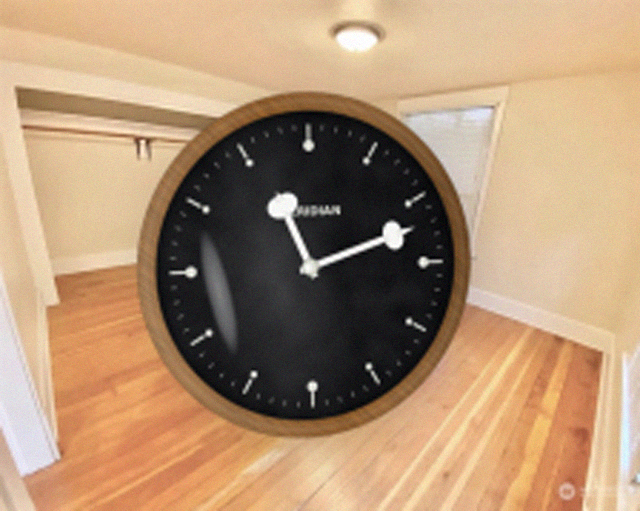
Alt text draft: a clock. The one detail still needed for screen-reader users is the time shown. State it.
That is 11:12
